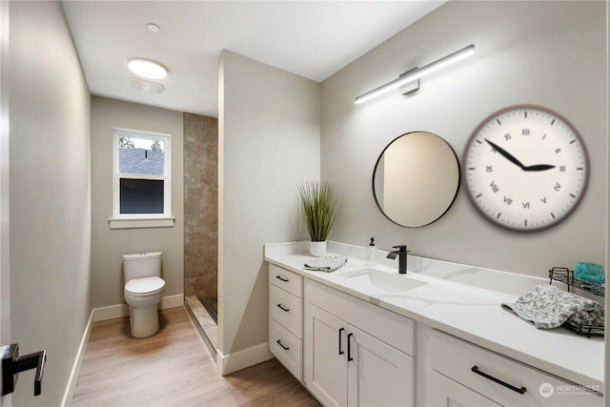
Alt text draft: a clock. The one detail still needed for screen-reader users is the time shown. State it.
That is 2:51
